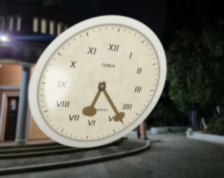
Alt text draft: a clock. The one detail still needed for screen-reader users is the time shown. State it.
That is 6:23
